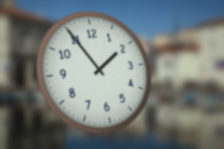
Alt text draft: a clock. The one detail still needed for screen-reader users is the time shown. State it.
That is 1:55
